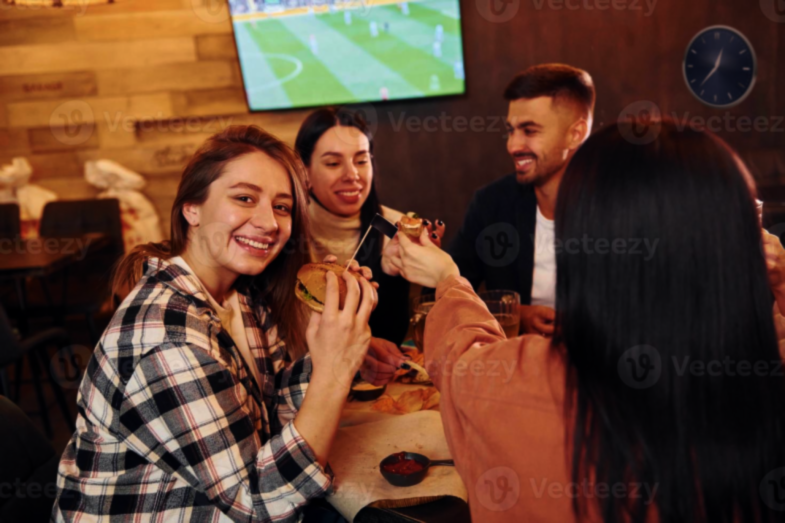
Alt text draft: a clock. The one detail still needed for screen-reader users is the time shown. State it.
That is 12:37
